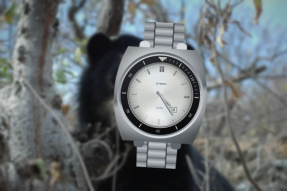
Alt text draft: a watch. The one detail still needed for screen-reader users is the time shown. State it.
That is 4:24
